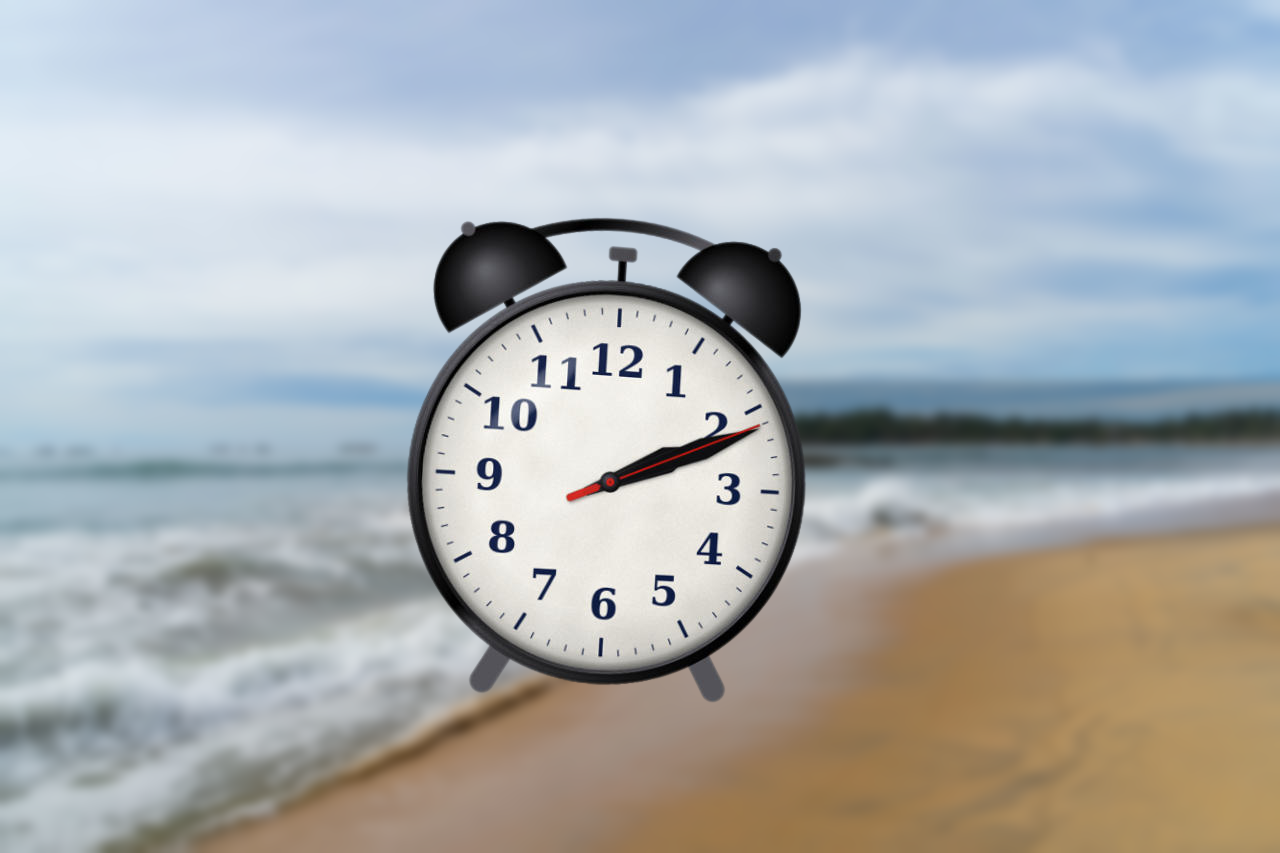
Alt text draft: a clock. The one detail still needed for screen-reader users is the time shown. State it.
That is 2:11:11
